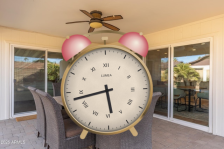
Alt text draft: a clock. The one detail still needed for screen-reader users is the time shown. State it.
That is 5:43
